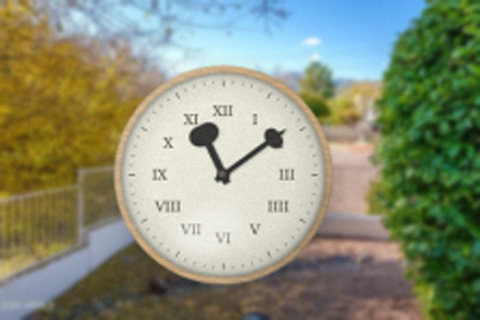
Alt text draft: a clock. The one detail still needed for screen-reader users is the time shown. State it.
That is 11:09
